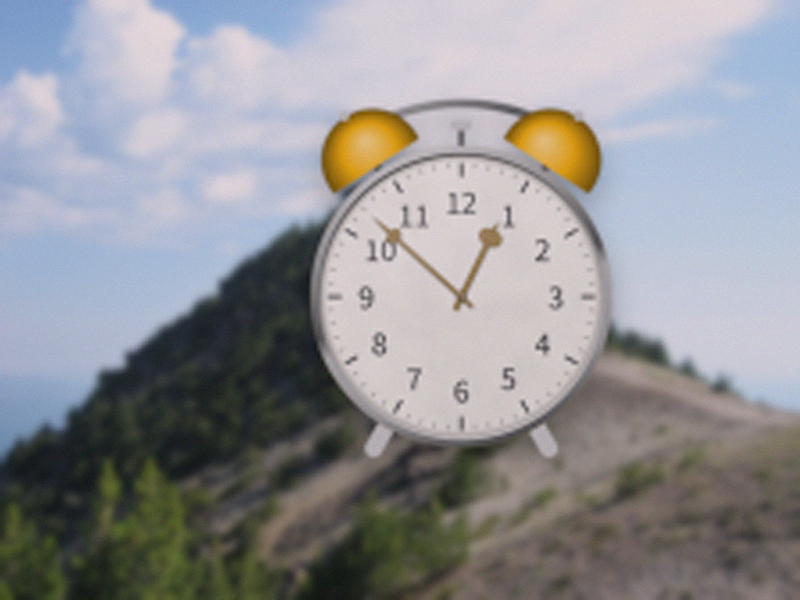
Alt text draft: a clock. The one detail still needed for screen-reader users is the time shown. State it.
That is 12:52
